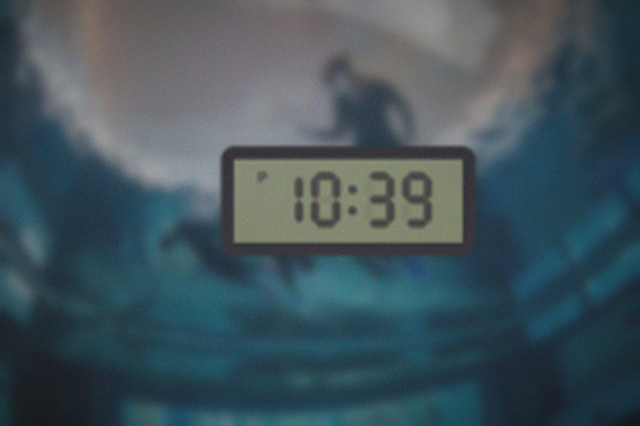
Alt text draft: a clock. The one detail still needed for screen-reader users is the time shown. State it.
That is 10:39
